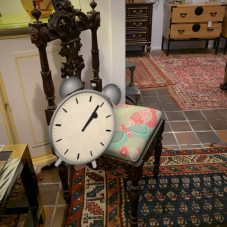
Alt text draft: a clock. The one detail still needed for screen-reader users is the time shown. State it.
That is 1:04
